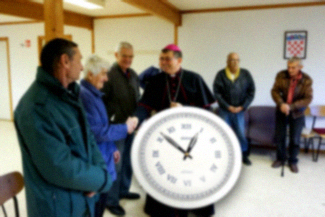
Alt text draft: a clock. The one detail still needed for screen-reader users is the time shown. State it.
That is 12:52
